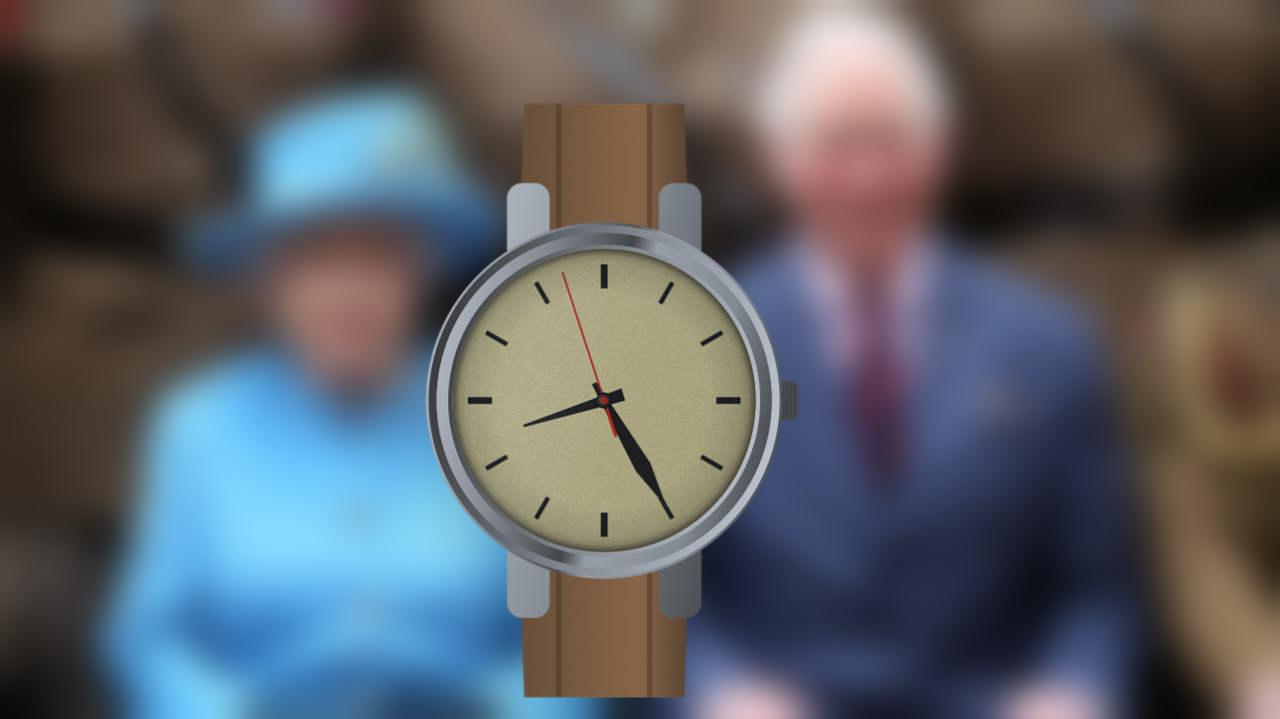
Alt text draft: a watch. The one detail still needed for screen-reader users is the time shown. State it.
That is 8:24:57
